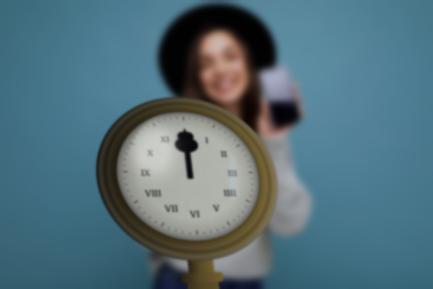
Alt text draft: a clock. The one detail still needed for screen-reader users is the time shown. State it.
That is 12:00
